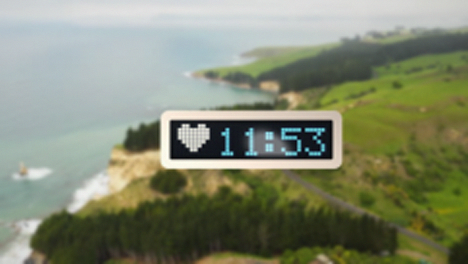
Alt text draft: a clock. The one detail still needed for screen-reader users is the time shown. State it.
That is 11:53
